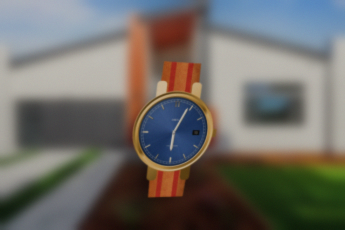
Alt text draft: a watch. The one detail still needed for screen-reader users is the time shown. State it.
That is 6:04
